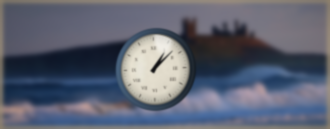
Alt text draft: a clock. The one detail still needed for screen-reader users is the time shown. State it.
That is 1:08
